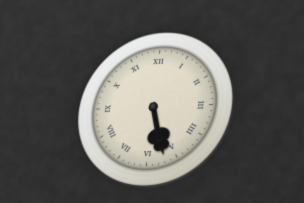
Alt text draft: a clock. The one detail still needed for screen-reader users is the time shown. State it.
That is 5:27
